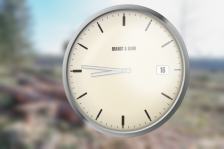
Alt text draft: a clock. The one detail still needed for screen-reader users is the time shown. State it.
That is 8:46
